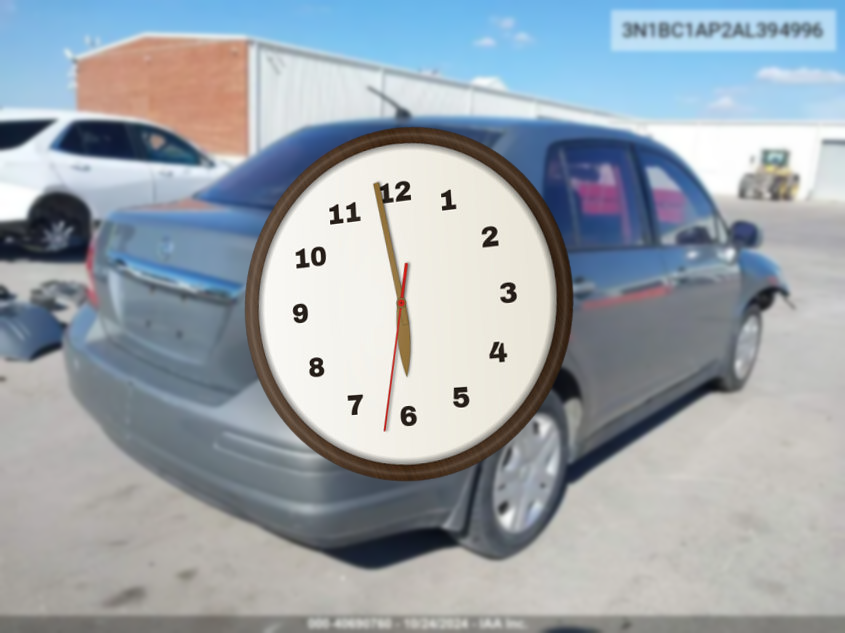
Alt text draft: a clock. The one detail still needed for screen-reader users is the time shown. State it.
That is 5:58:32
